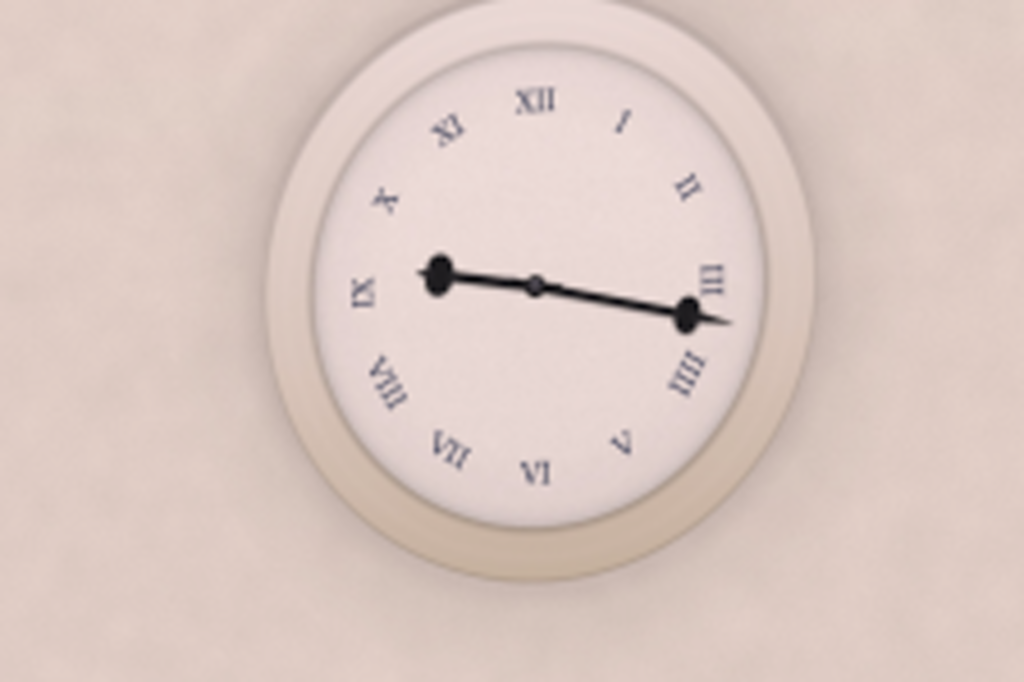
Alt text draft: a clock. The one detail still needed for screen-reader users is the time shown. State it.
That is 9:17
